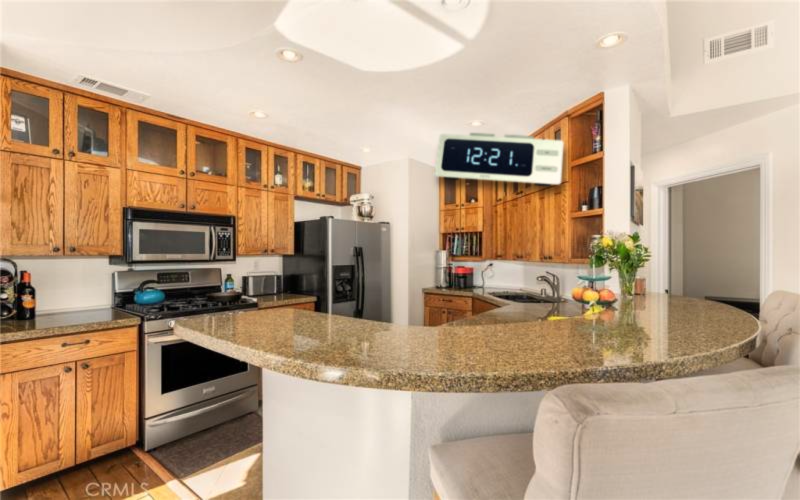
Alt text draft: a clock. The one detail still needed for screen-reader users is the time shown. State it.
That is 12:21
